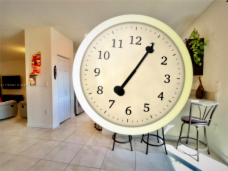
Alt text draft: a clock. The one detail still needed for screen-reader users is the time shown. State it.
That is 7:05
